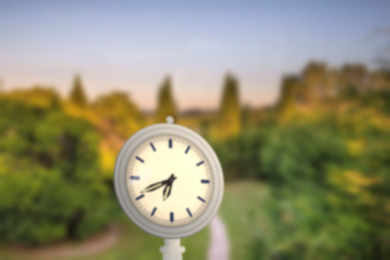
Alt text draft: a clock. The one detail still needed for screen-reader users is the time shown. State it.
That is 6:41
